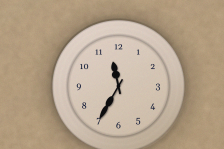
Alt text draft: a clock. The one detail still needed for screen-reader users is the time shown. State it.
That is 11:35
